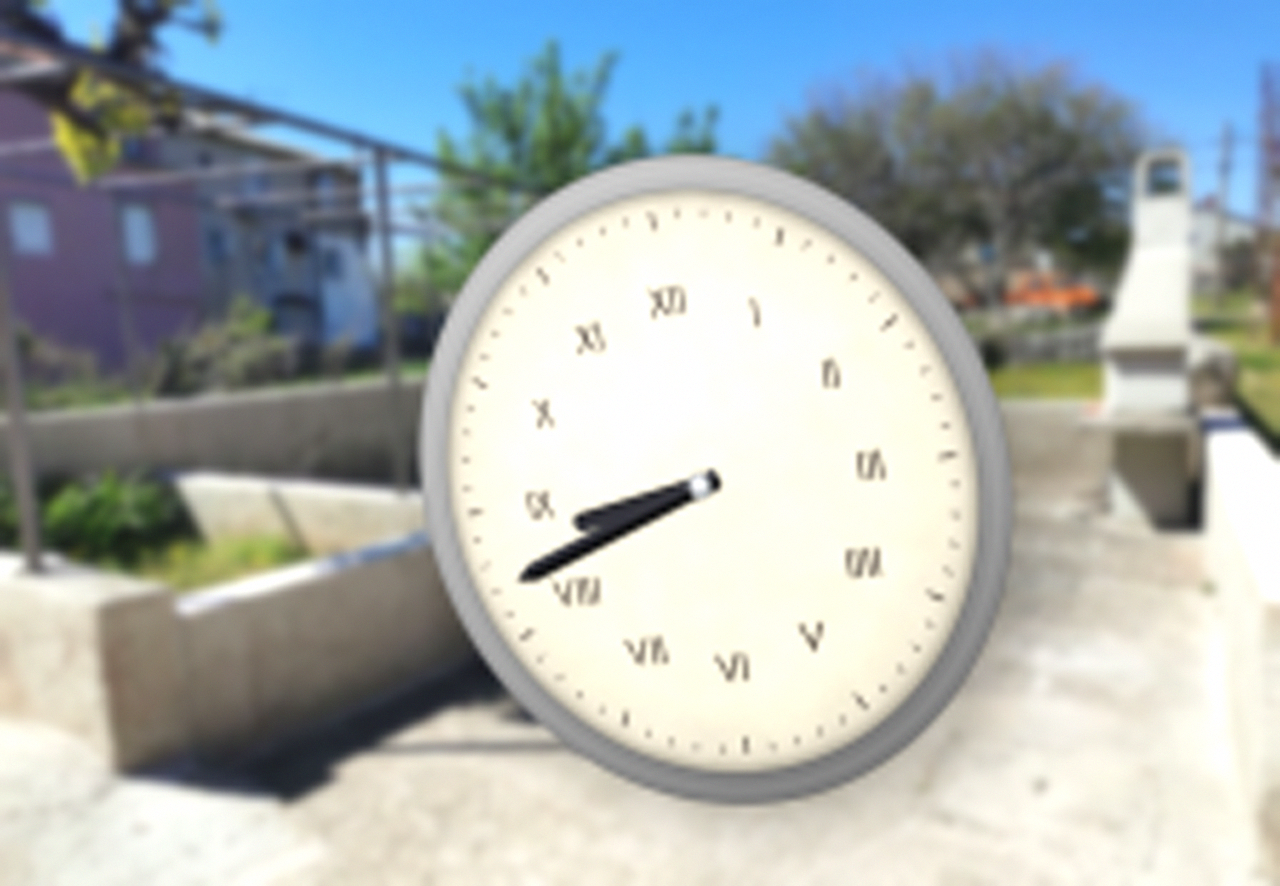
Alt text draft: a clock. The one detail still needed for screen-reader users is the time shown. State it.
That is 8:42
